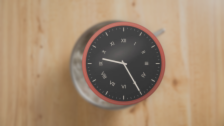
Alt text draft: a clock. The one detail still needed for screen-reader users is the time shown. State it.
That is 9:25
